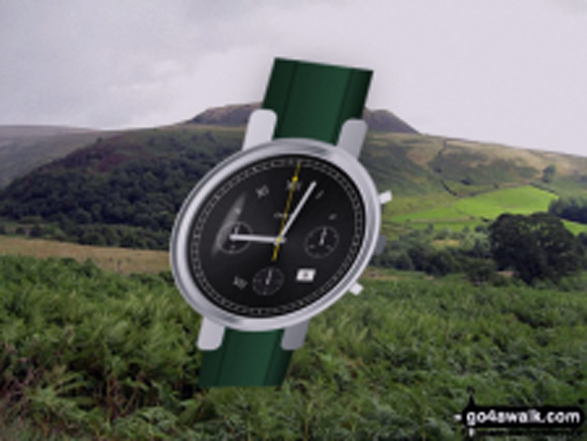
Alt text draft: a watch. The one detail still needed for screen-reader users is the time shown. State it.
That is 9:03
